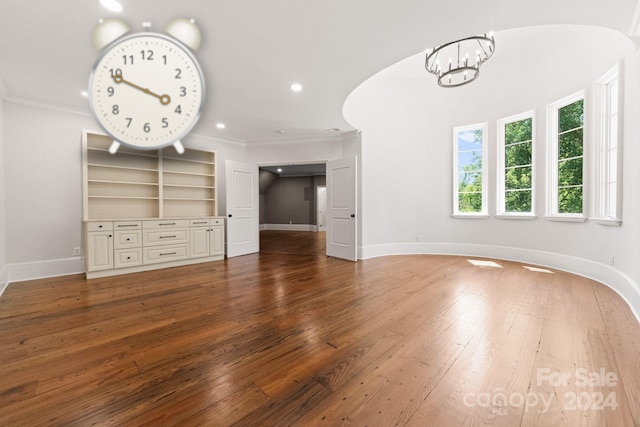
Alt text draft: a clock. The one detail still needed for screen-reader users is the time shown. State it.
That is 3:49
